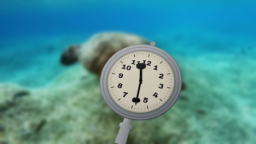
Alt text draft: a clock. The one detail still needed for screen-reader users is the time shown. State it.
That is 11:29
